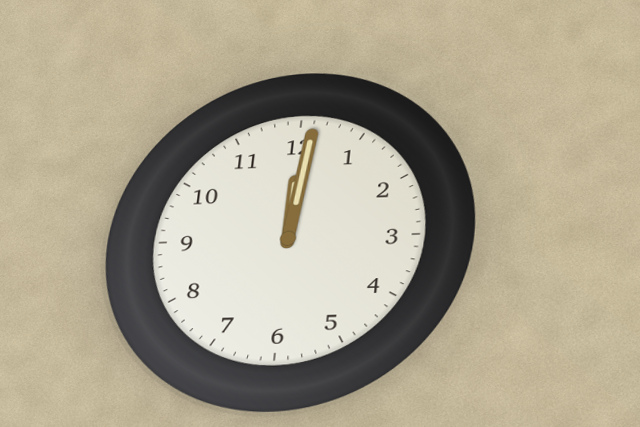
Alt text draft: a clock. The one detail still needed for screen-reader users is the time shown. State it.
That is 12:01
